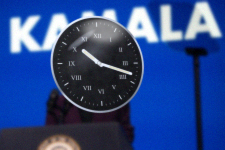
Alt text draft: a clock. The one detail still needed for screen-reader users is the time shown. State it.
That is 10:18
